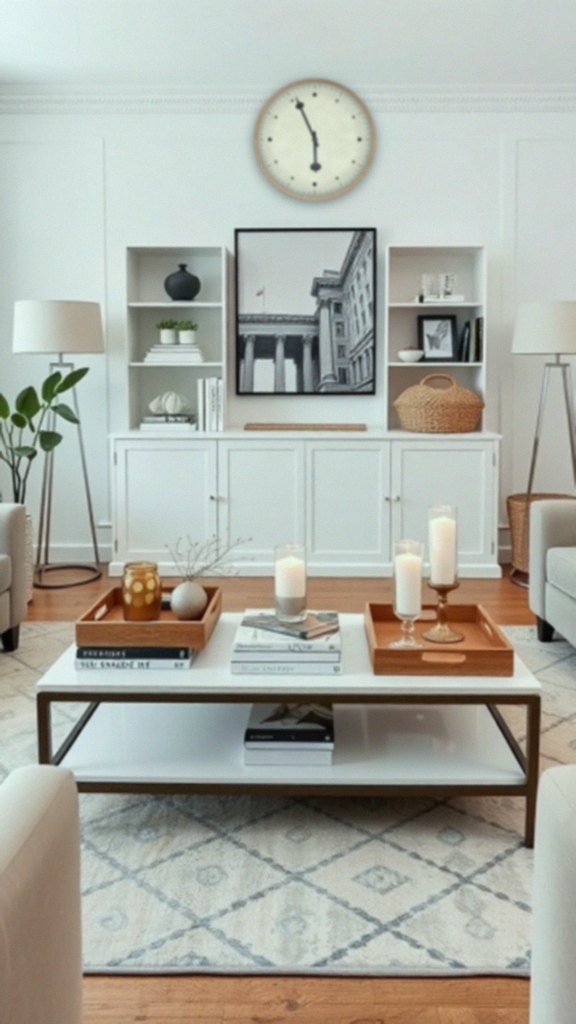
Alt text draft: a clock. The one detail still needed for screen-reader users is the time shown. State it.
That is 5:56
